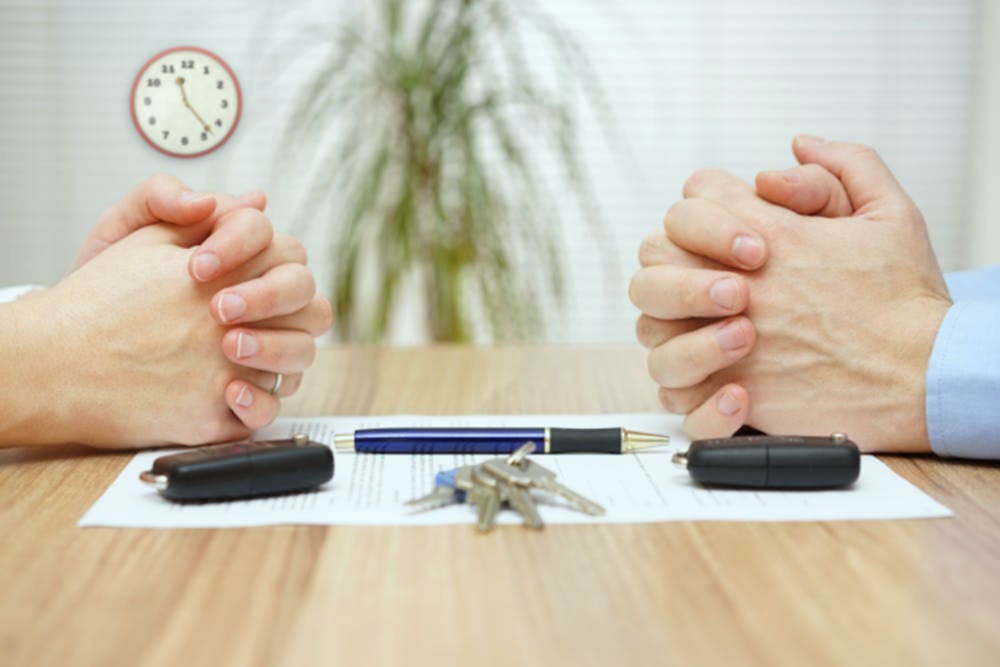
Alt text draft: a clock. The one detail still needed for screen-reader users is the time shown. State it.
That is 11:23
